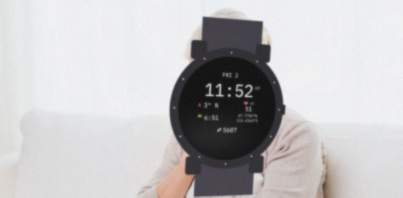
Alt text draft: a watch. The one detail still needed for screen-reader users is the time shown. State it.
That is 11:52
